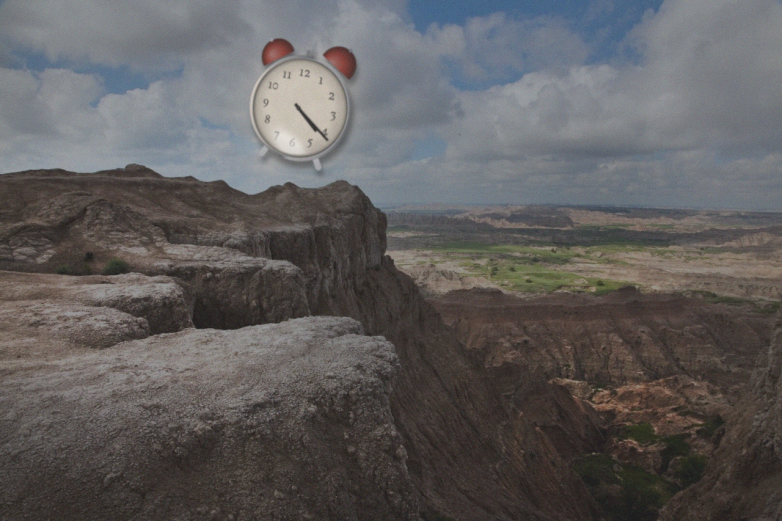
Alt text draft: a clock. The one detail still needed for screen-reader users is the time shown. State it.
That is 4:21
